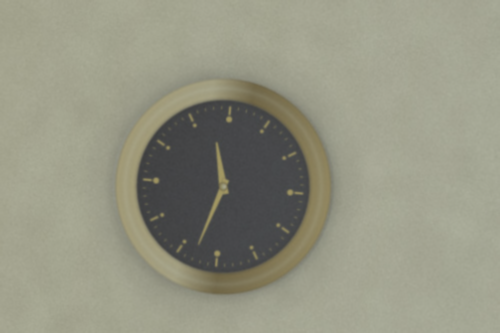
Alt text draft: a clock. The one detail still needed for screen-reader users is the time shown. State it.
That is 11:33
